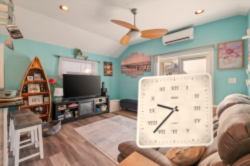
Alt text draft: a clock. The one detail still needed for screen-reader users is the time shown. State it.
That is 9:37
